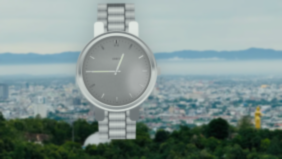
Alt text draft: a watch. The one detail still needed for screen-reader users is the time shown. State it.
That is 12:45
